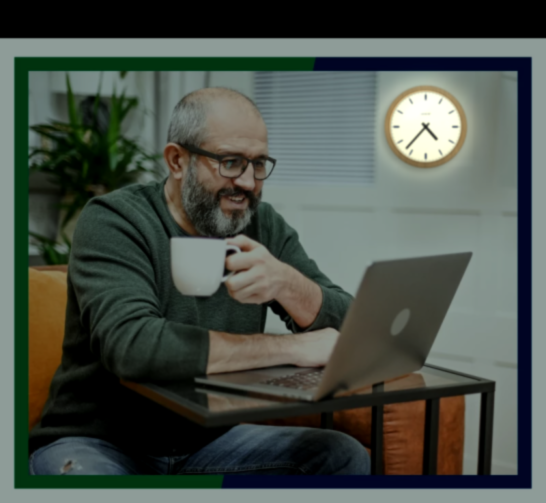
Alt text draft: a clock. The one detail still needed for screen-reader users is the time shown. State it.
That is 4:37
